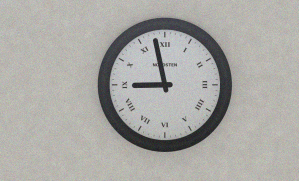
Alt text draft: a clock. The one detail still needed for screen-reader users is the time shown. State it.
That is 8:58
